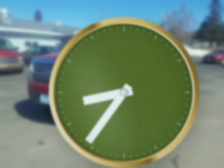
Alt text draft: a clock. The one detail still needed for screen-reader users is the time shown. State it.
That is 8:36
